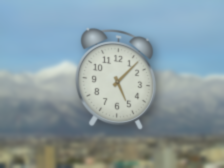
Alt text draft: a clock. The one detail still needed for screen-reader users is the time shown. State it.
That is 5:07
